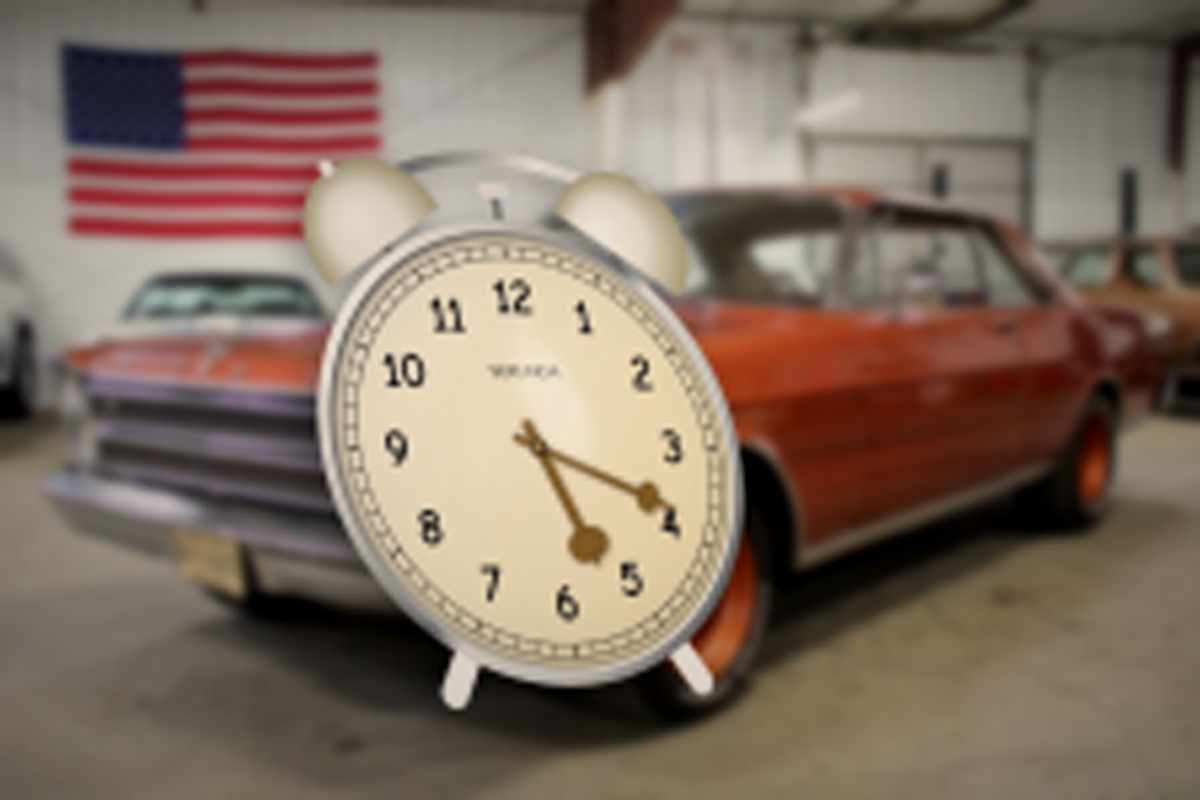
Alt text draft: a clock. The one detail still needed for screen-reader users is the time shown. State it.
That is 5:19
